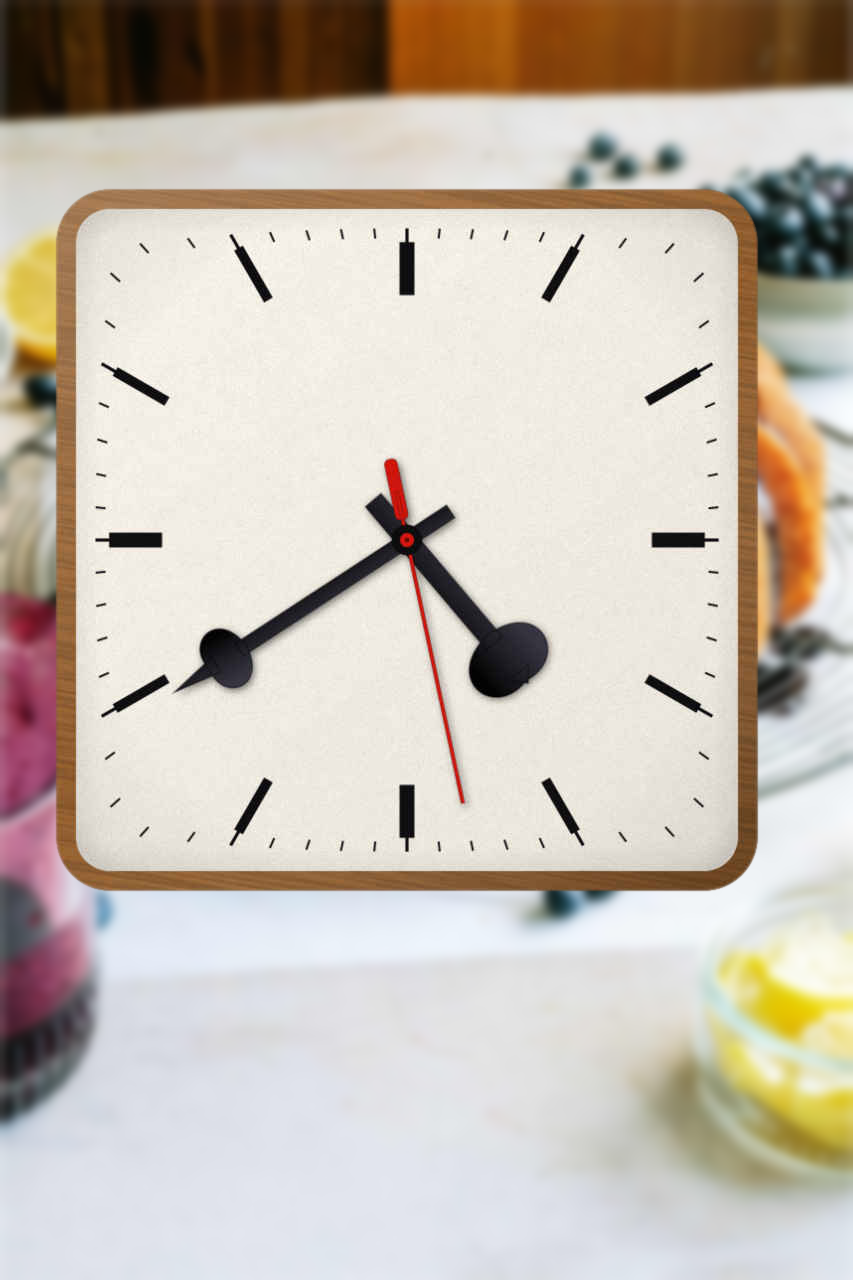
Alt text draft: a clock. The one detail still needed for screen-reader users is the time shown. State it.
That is 4:39:28
